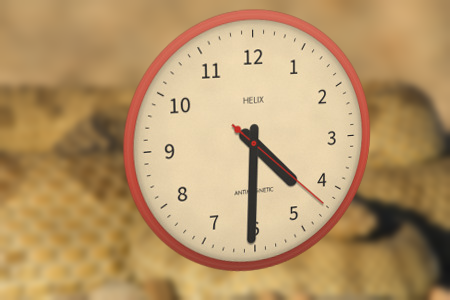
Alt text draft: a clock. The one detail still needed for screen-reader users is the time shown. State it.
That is 4:30:22
